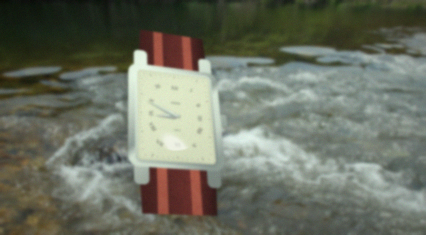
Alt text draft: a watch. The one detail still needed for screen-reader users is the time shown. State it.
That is 8:49
